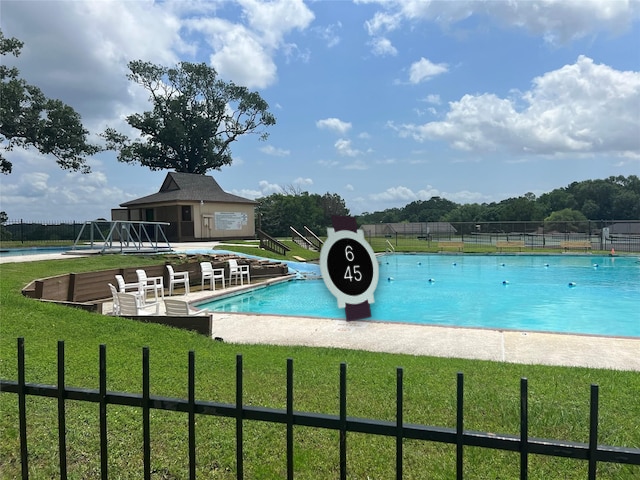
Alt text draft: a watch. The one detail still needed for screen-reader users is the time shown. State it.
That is 6:45
